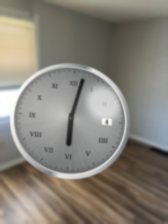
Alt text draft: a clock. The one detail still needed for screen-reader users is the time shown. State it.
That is 6:02
